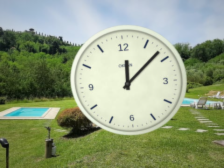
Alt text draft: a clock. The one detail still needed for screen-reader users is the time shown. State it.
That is 12:08
